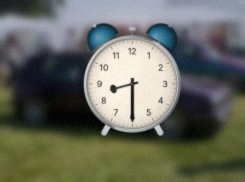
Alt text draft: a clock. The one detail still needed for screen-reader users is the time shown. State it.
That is 8:30
